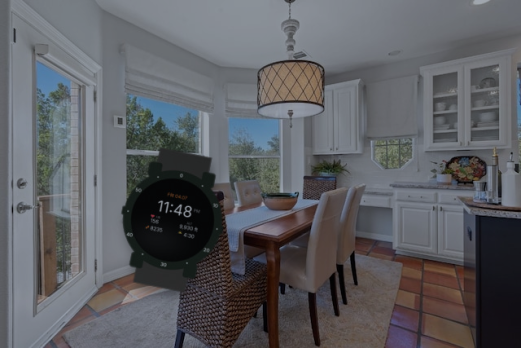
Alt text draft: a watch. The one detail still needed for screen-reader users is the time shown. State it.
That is 11:48
